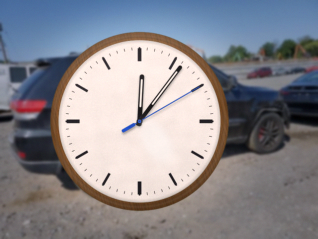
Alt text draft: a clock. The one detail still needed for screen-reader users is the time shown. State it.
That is 12:06:10
